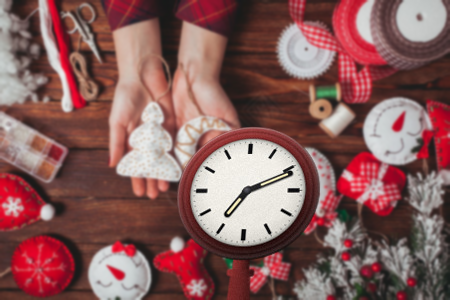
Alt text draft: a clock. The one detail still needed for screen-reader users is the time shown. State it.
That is 7:11
